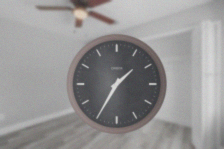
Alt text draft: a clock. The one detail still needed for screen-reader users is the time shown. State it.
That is 1:35
